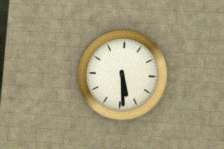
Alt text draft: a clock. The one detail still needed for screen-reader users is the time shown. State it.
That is 5:29
